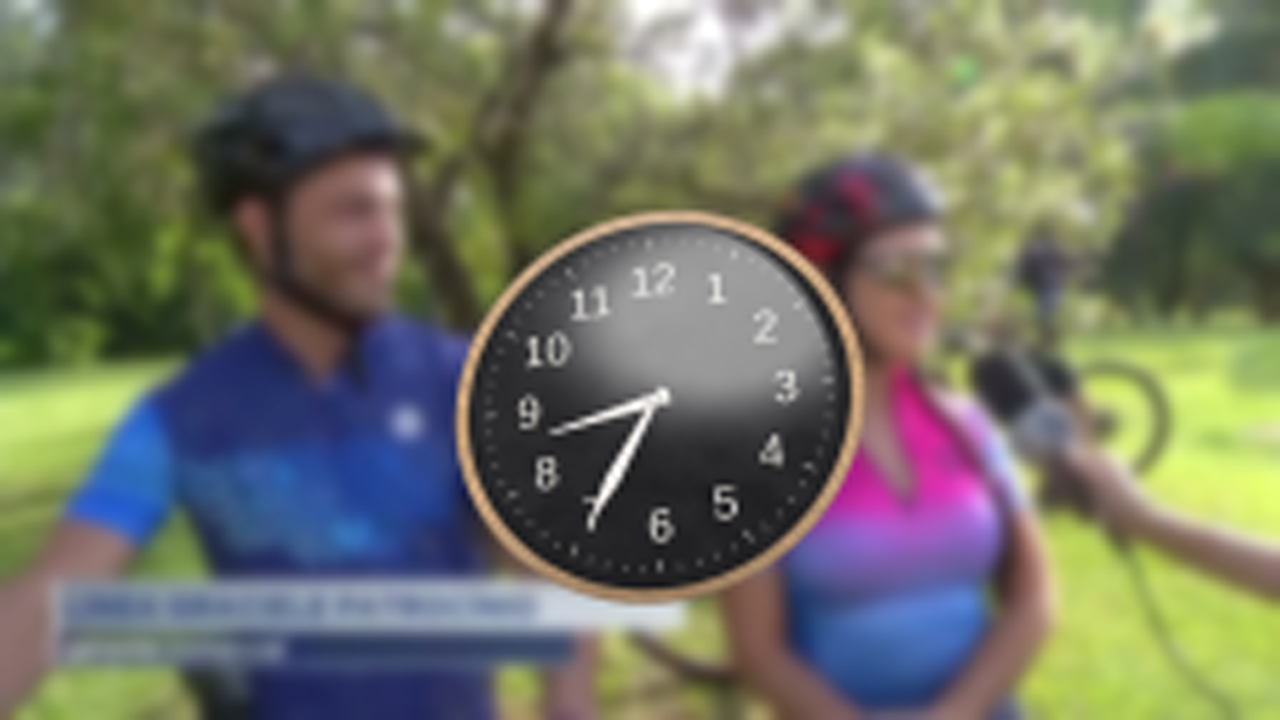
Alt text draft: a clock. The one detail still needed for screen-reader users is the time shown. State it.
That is 8:35
